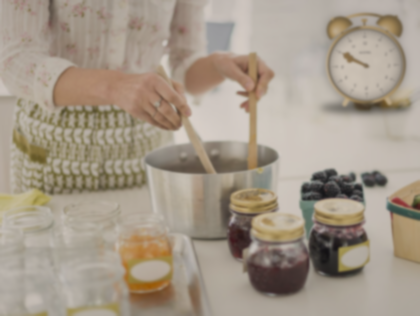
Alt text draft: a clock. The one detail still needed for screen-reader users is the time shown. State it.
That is 9:50
